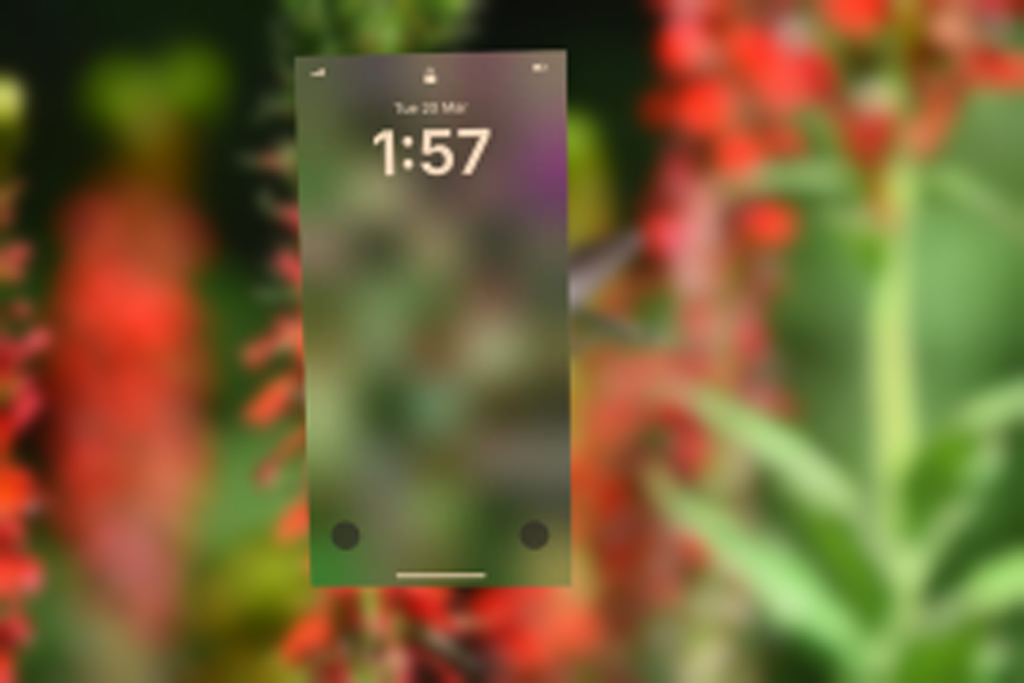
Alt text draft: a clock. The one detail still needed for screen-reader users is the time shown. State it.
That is 1:57
